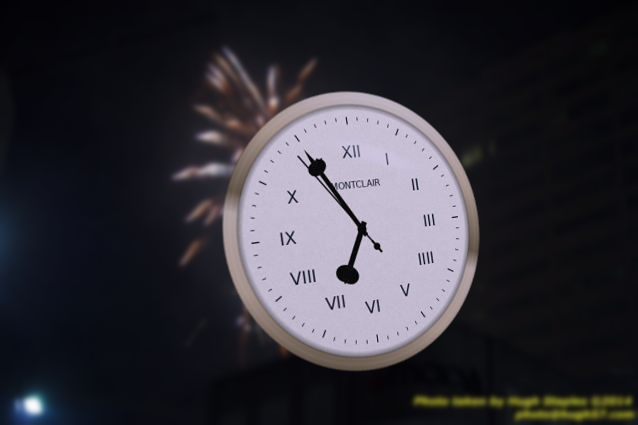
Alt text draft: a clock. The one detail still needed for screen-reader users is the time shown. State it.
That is 6:54:54
